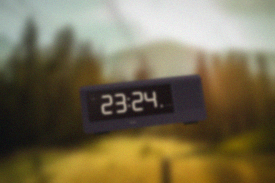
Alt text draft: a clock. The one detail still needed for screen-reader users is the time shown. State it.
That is 23:24
